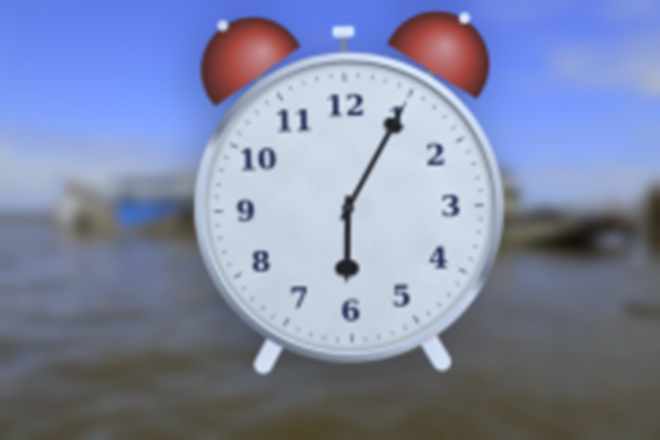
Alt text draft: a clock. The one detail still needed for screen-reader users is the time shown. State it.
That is 6:05
